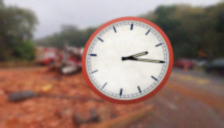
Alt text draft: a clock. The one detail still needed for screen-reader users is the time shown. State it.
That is 2:15
